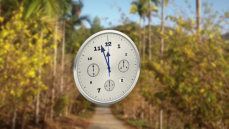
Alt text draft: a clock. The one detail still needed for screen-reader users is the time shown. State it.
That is 11:57
